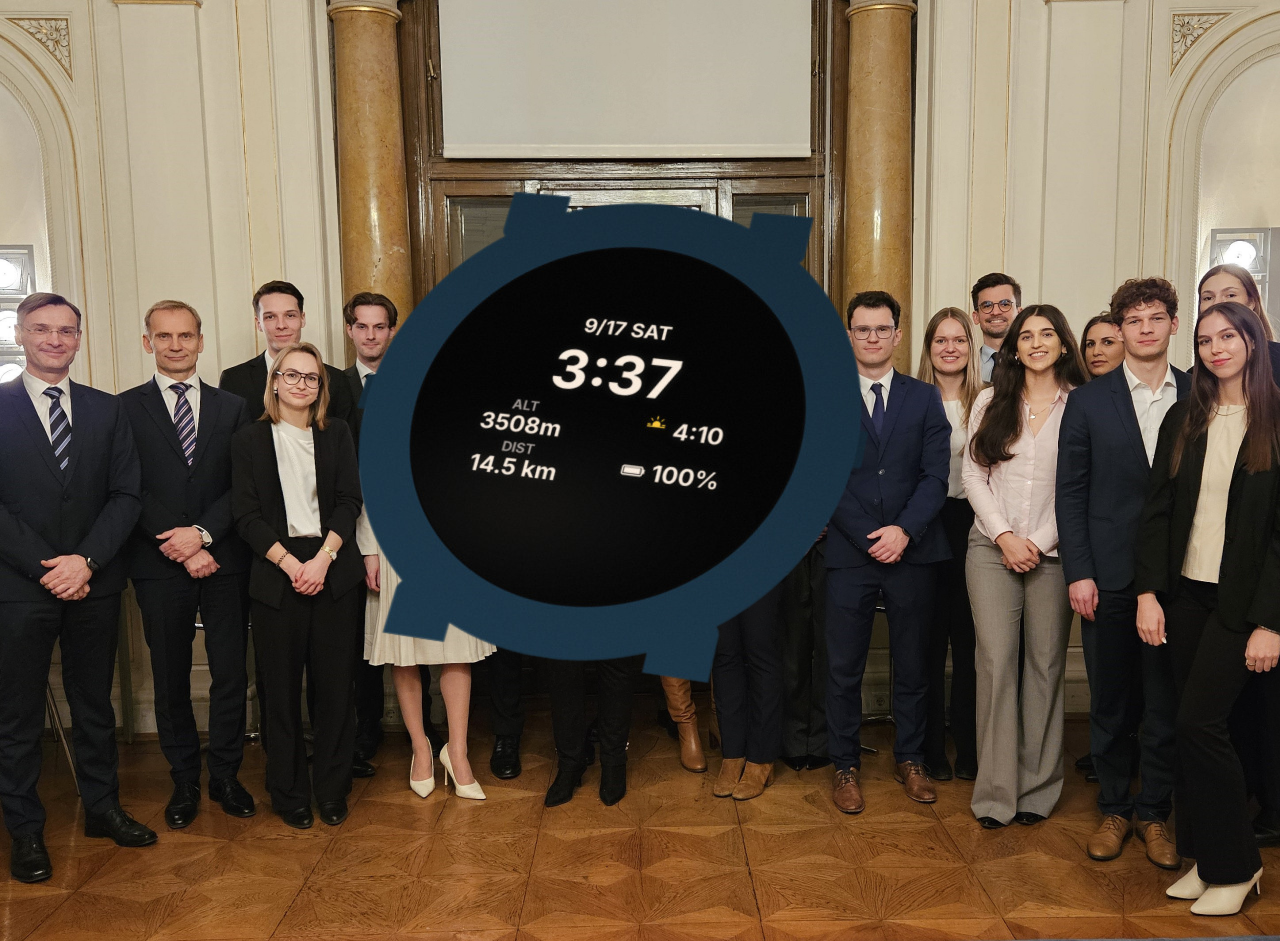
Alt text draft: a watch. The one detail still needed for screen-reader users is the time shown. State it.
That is 3:37
